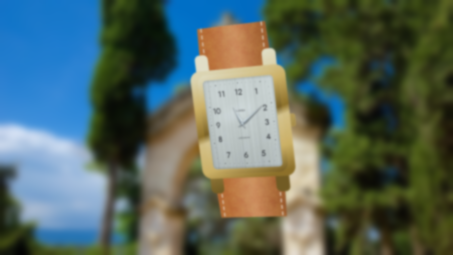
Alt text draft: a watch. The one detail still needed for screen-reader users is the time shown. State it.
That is 11:09
